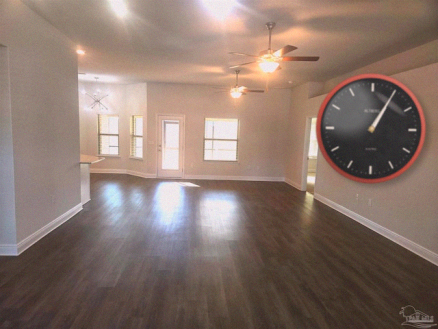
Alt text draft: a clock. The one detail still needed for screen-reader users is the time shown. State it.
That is 1:05
